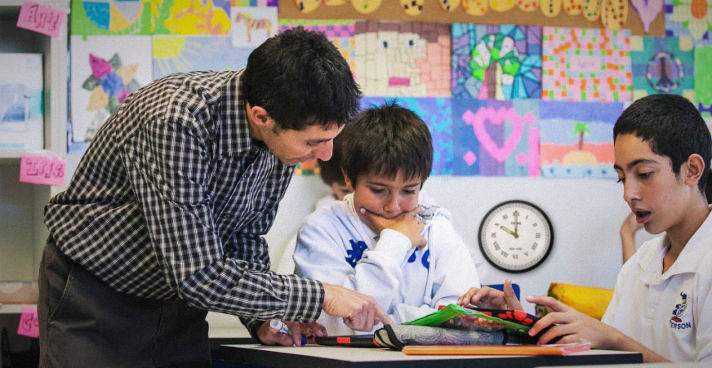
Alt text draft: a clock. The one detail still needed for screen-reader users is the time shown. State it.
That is 10:00
